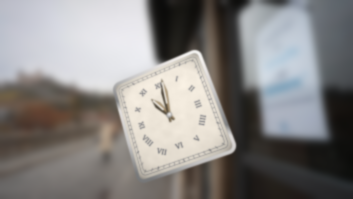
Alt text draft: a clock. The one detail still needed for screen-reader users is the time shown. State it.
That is 11:01
